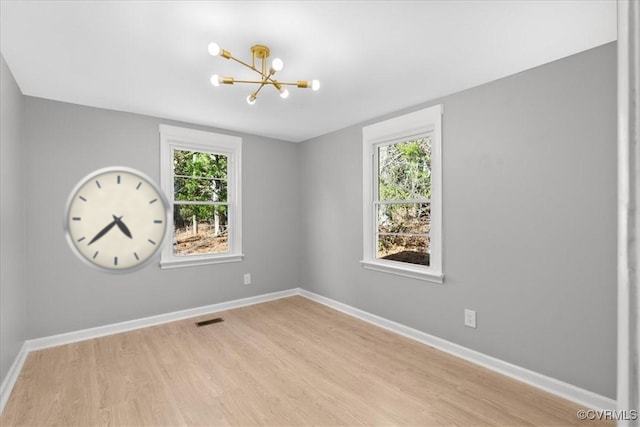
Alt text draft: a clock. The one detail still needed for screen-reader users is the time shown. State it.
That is 4:38
